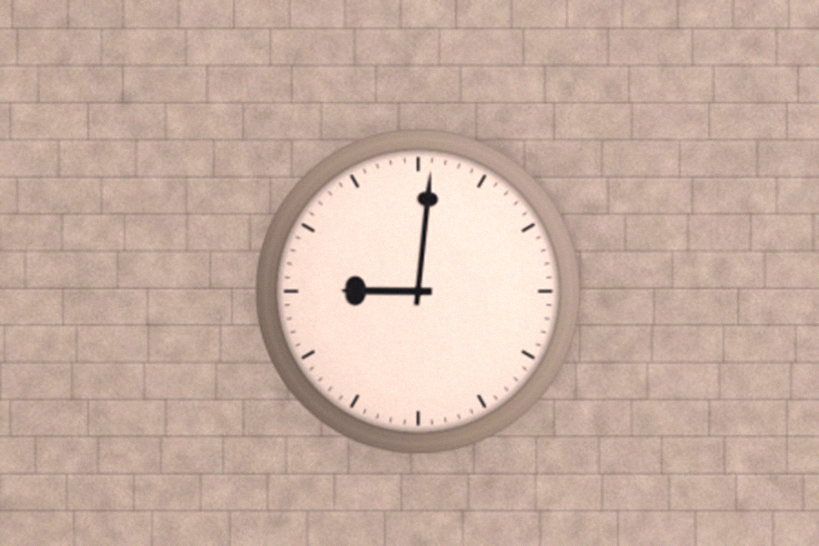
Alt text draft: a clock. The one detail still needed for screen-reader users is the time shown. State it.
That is 9:01
